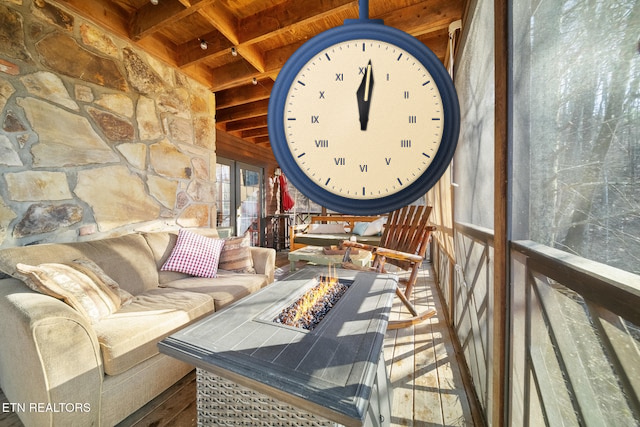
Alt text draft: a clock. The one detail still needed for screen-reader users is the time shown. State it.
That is 12:01
